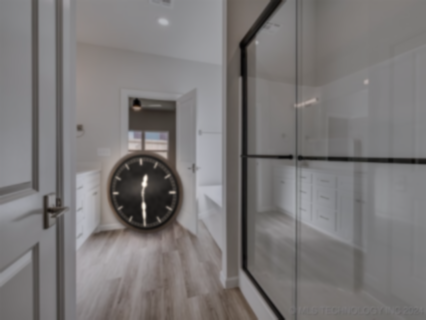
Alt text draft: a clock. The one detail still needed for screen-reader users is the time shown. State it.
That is 12:30
